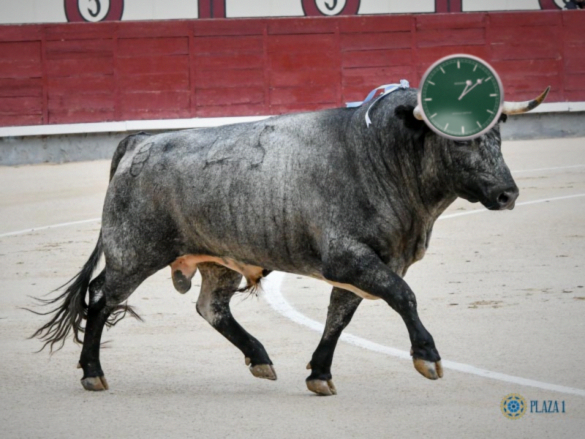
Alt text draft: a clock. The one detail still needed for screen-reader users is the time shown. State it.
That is 1:09
